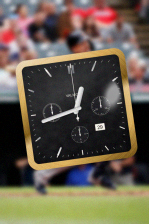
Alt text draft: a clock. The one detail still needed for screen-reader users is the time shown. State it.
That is 12:43
